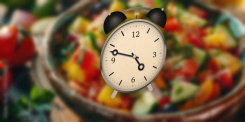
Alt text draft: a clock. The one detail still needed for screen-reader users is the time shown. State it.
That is 4:48
